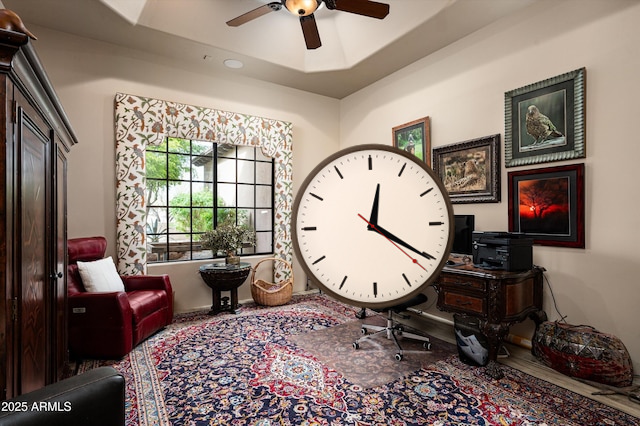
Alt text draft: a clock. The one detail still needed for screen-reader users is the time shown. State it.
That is 12:20:22
